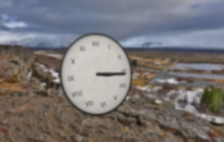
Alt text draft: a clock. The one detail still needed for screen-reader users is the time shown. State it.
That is 3:16
